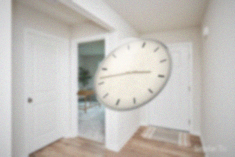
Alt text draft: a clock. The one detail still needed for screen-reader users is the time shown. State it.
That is 2:42
